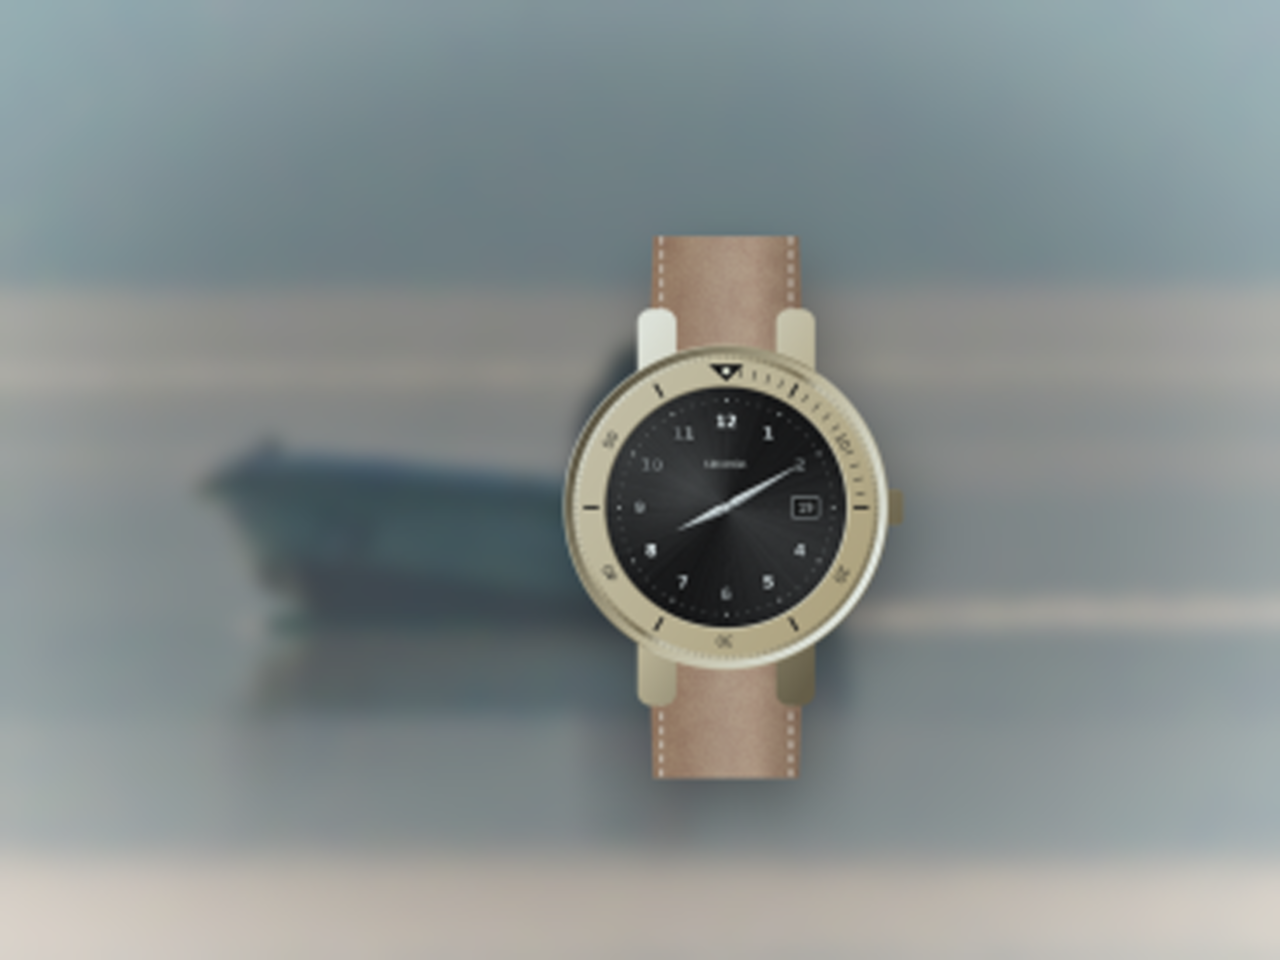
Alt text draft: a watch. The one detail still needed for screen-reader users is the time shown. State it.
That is 8:10
